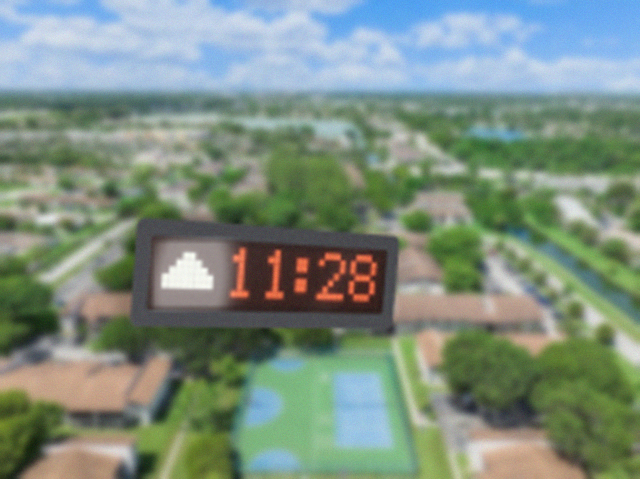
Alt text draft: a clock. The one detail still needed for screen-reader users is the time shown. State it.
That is 11:28
